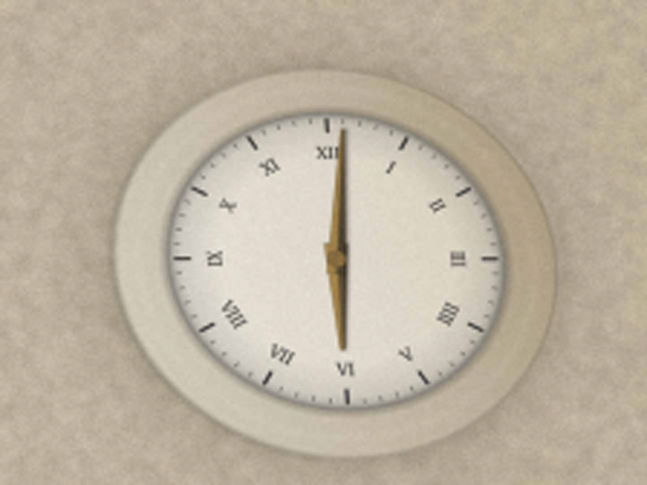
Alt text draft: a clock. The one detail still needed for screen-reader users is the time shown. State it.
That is 6:01
